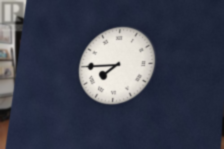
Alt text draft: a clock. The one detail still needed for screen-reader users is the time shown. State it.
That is 7:45
